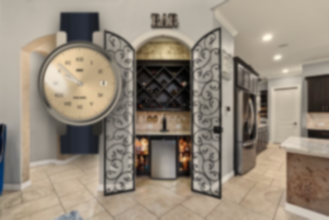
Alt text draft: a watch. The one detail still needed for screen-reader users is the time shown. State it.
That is 9:52
